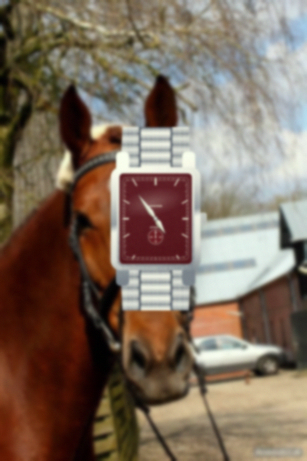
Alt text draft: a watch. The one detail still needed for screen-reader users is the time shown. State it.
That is 4:54
